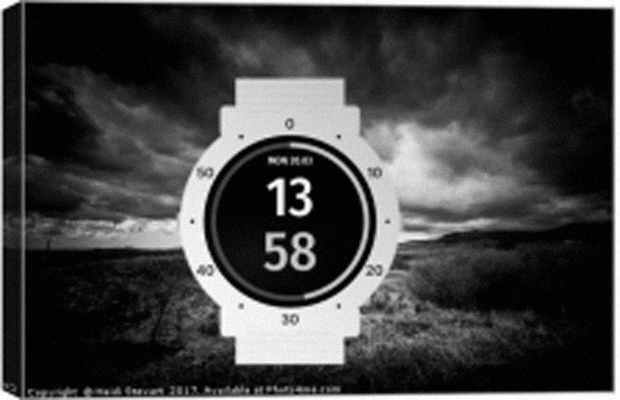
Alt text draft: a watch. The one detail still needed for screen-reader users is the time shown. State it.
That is 13:58
